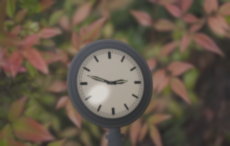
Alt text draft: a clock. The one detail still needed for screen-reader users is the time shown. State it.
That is 2:48
